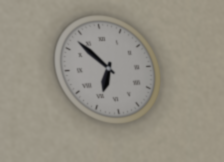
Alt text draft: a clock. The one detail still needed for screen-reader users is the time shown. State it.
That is 6:53
